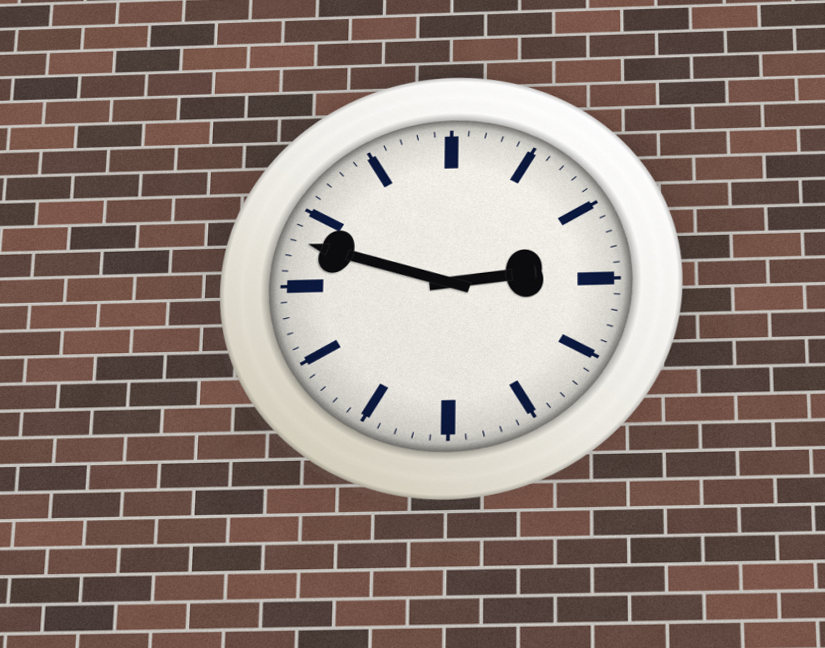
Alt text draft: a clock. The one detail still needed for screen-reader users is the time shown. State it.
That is 2:48
